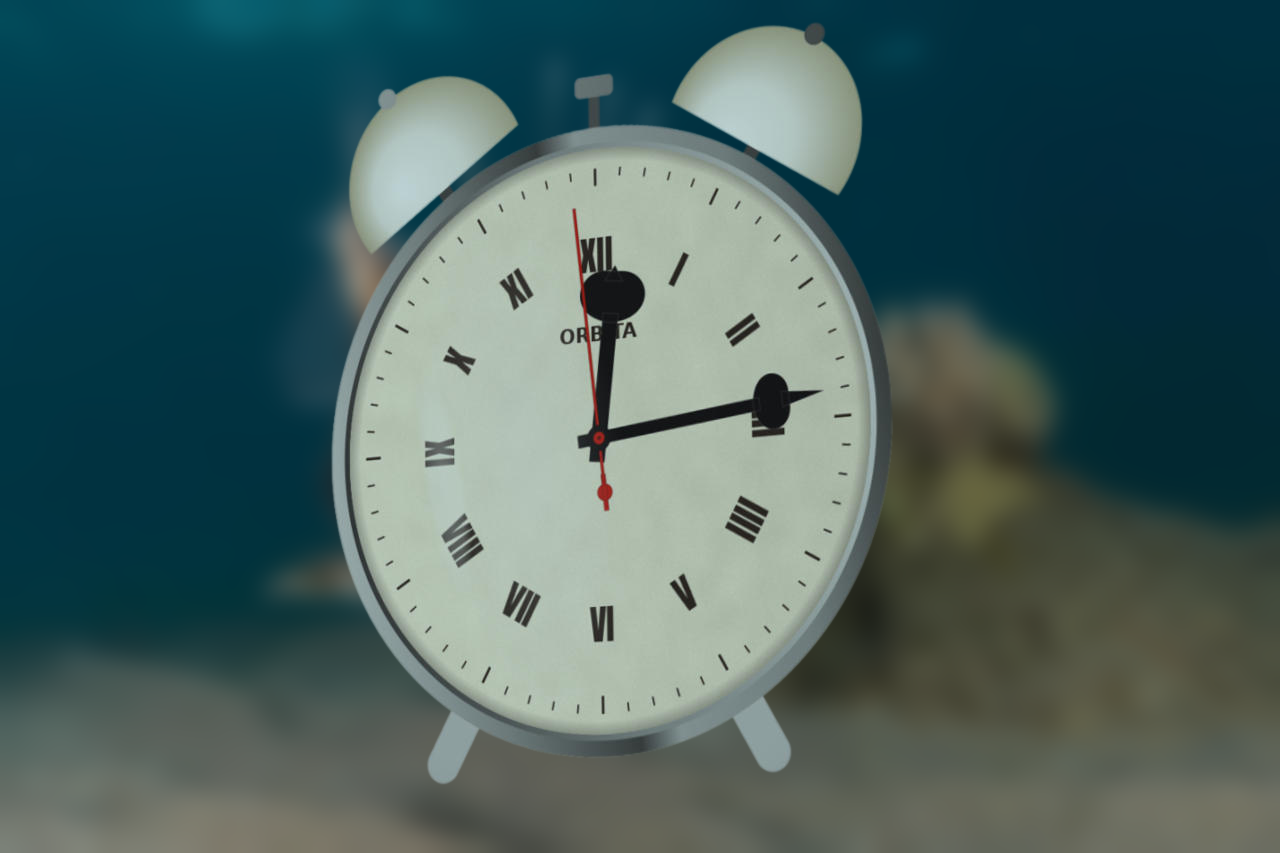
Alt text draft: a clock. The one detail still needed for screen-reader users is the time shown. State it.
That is 12:13:59
